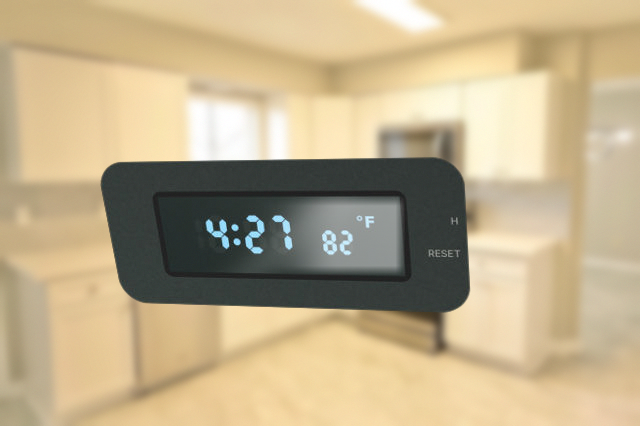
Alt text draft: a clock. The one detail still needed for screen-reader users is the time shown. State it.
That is 4:27
